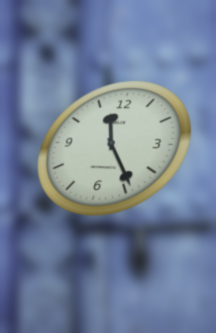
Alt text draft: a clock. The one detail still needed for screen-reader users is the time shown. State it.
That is 11:24
